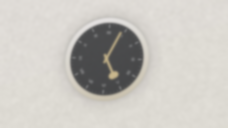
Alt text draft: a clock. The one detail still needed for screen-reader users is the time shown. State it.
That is 5:04
